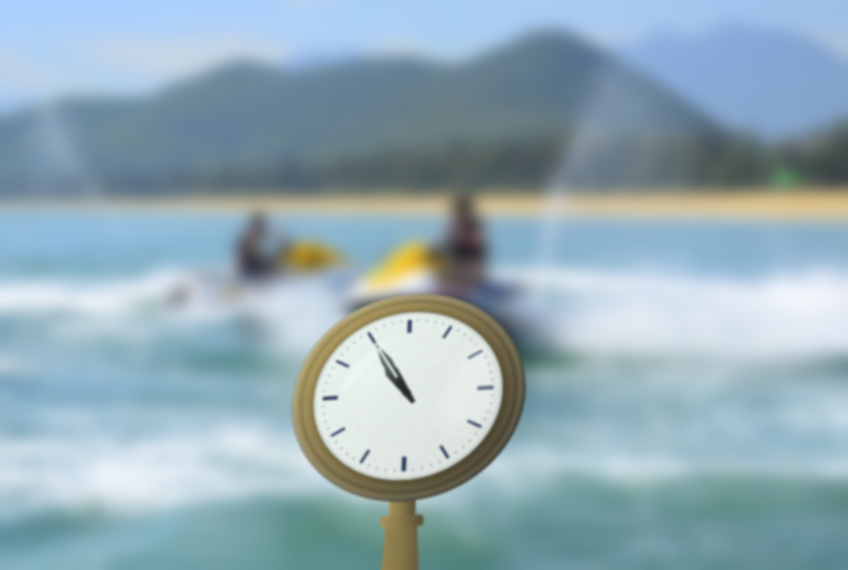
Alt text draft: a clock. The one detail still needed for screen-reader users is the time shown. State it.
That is 10:55
